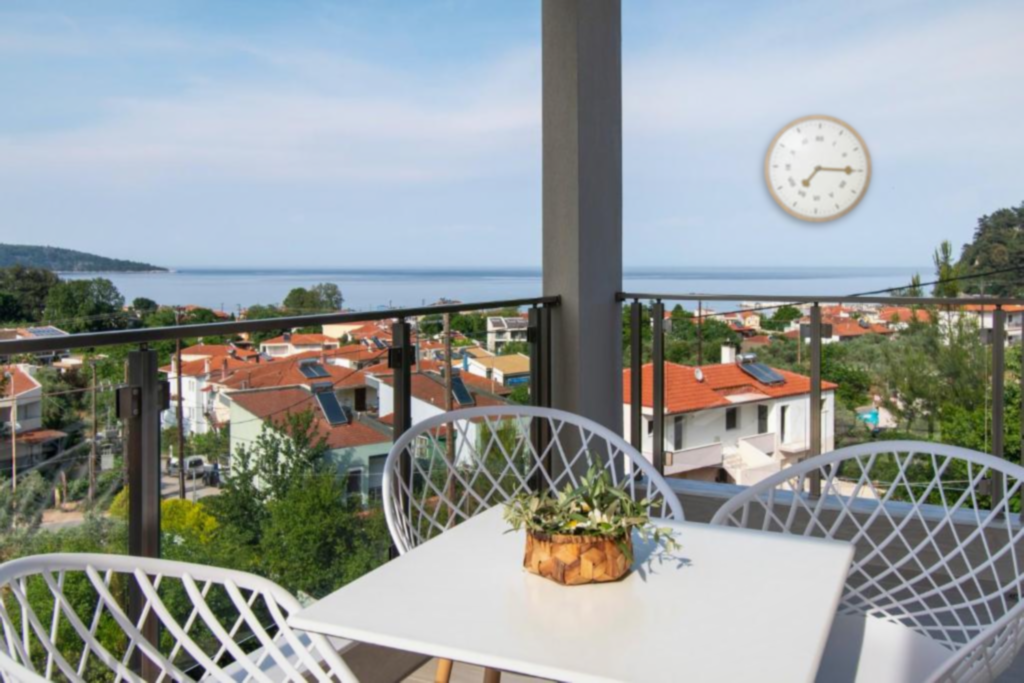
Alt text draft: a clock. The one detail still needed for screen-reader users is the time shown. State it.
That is 7:15
